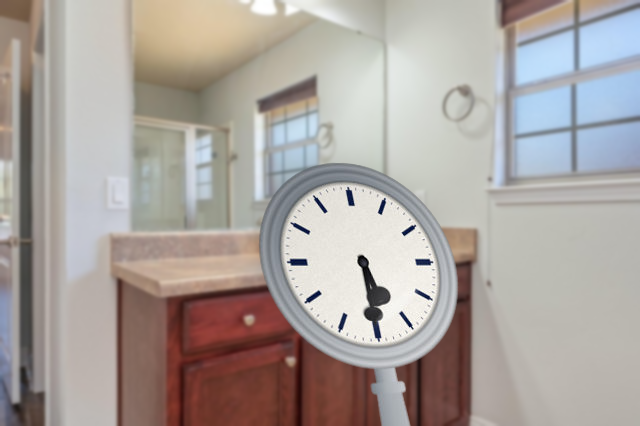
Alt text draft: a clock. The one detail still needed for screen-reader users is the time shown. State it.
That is 5:30
